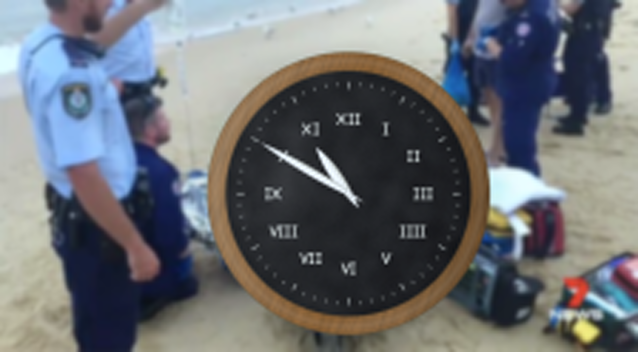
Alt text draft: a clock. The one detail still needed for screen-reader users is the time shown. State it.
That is 10:50
